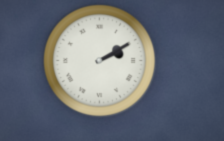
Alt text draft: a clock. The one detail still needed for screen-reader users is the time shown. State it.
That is 2:10
